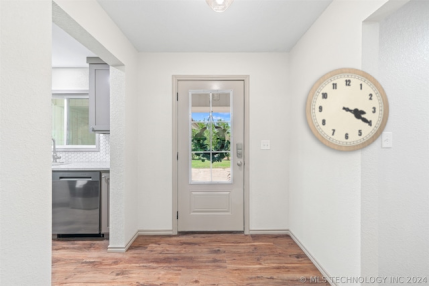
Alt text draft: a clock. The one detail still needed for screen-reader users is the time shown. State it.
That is 3:20
